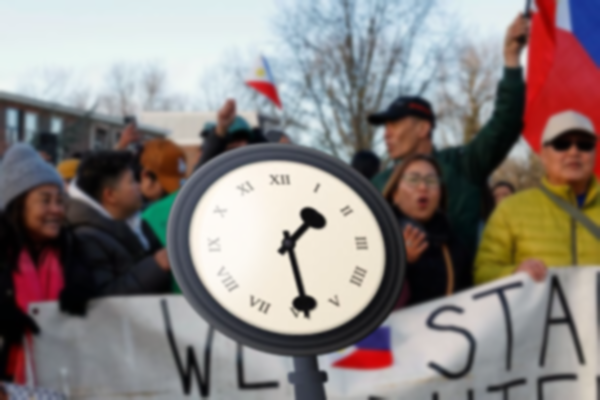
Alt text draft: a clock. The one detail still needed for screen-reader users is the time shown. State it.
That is 1:29
